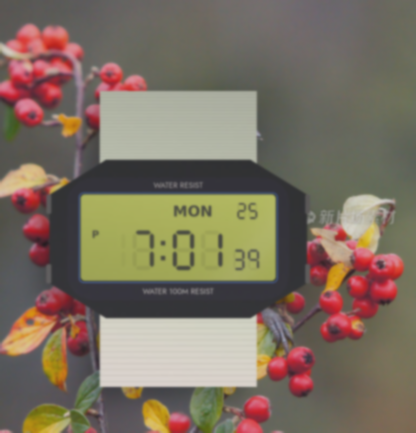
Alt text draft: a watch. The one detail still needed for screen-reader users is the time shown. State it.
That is 7:01:39
